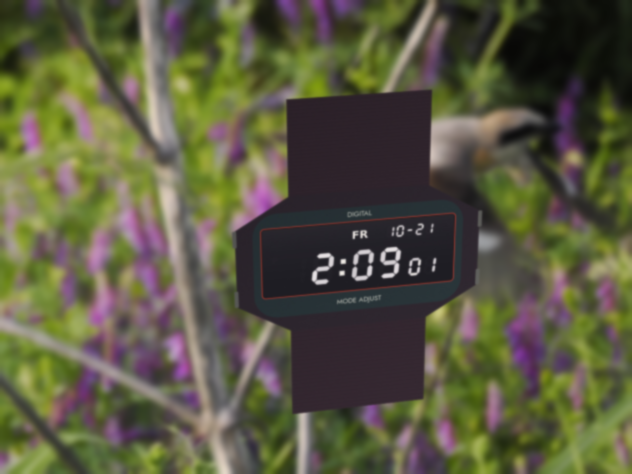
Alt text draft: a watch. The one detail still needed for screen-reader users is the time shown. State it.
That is 2:09:01
